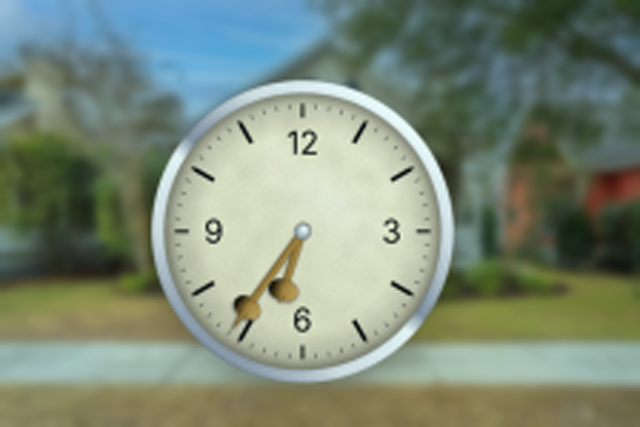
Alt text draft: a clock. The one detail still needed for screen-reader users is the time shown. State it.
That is 6:36
